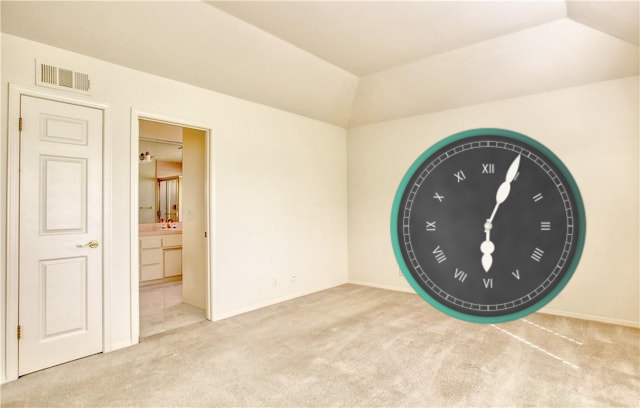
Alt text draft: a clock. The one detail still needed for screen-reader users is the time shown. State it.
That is 6:04
